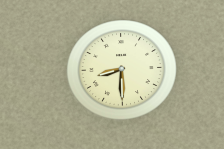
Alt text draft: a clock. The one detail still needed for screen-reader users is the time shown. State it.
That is 8:30
